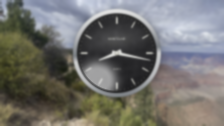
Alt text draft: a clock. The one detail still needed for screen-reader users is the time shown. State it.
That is 8:17
